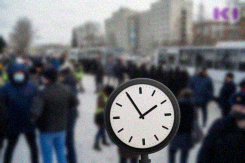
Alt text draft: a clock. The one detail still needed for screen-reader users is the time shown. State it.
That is 1:55
